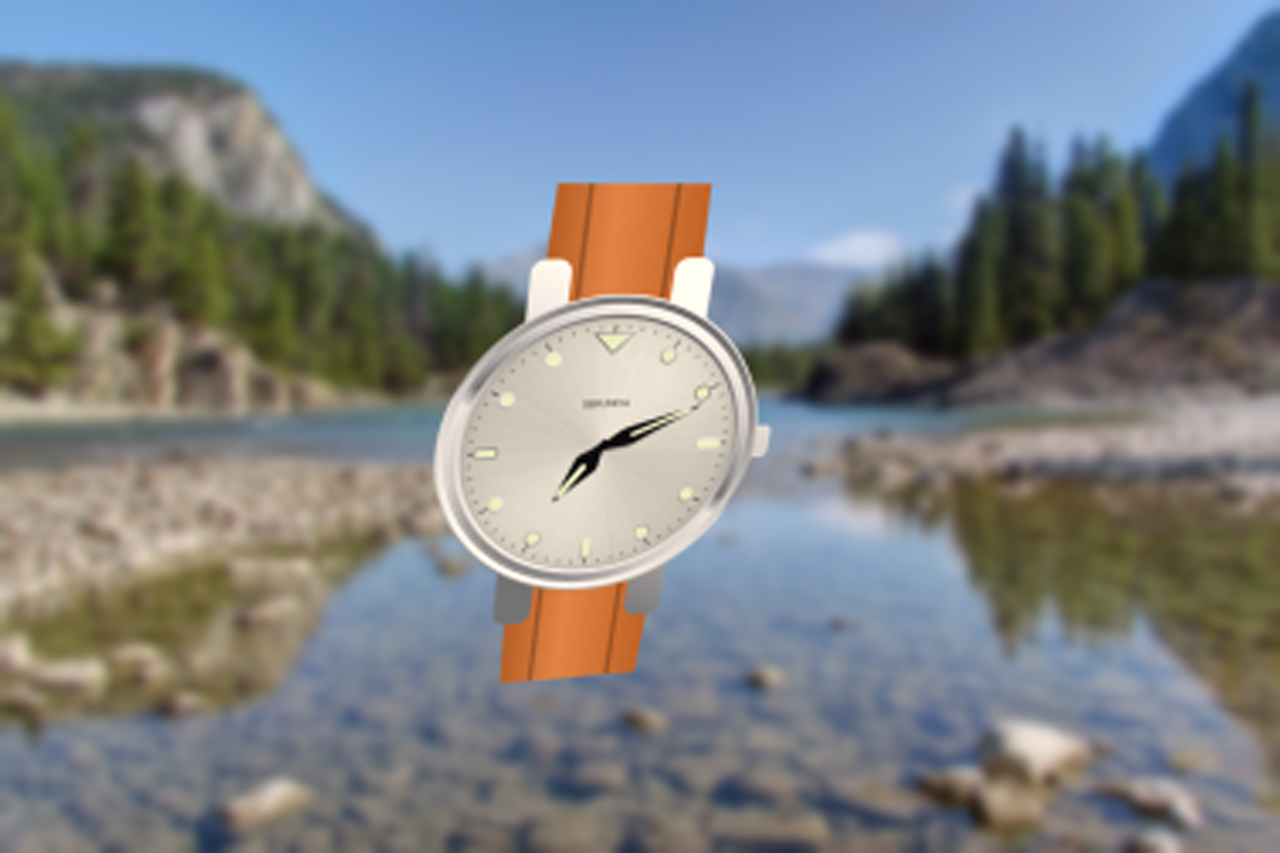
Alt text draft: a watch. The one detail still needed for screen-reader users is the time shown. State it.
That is 7:11
